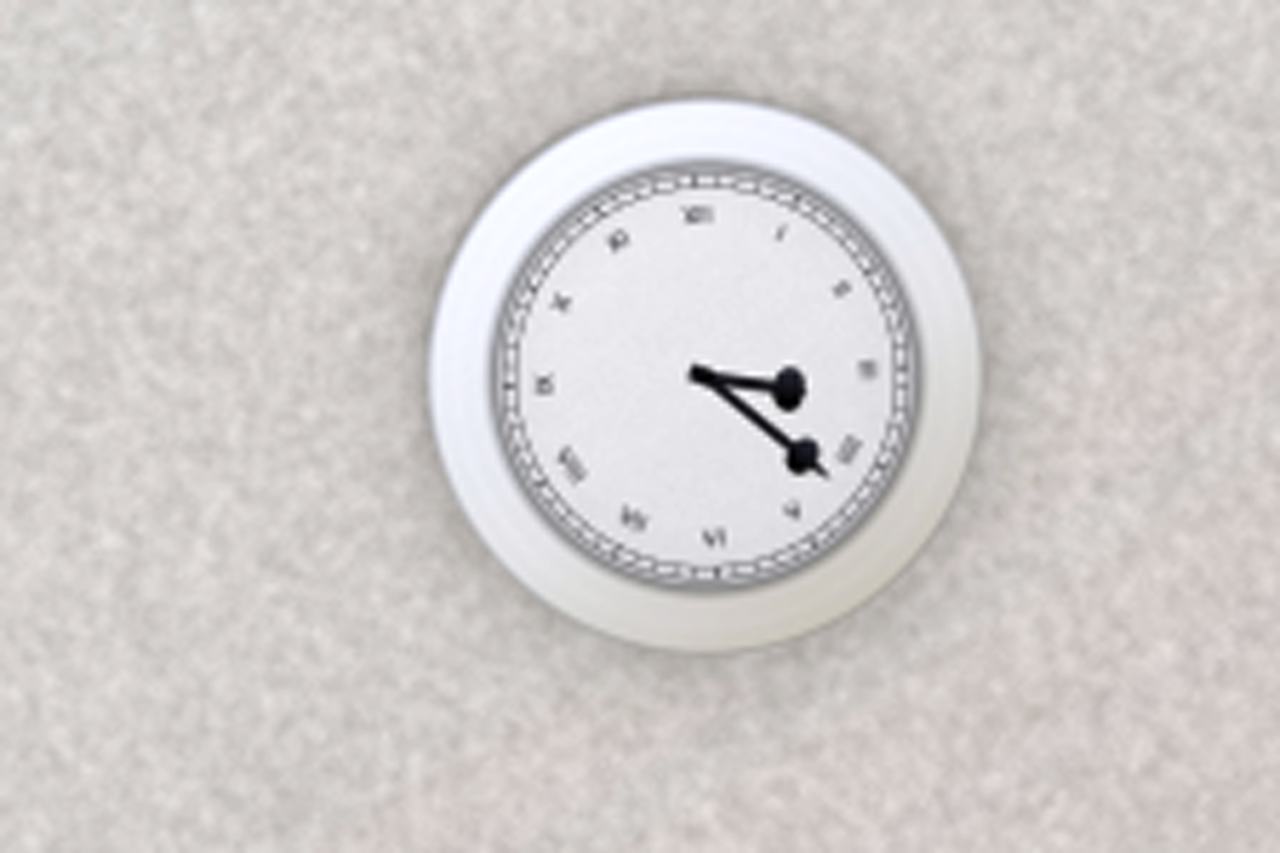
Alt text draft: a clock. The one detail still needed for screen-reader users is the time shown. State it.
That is 3:22
